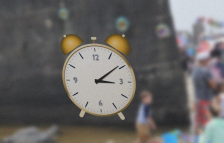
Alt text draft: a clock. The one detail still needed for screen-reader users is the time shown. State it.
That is 3:09
